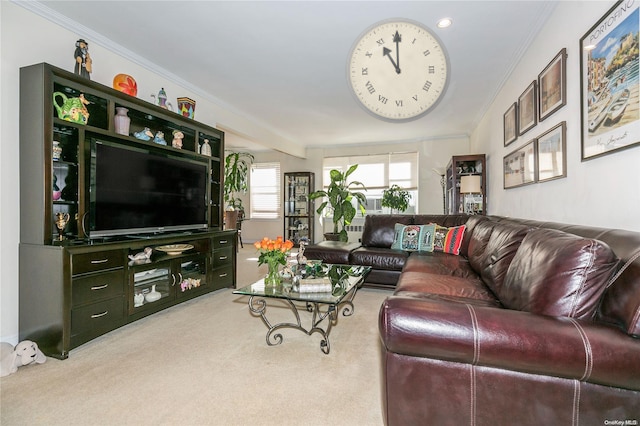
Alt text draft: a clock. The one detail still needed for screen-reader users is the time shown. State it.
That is 11:00
